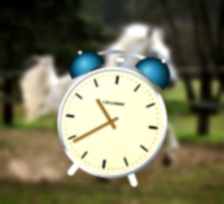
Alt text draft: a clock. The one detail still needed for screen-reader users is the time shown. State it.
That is 10:39
